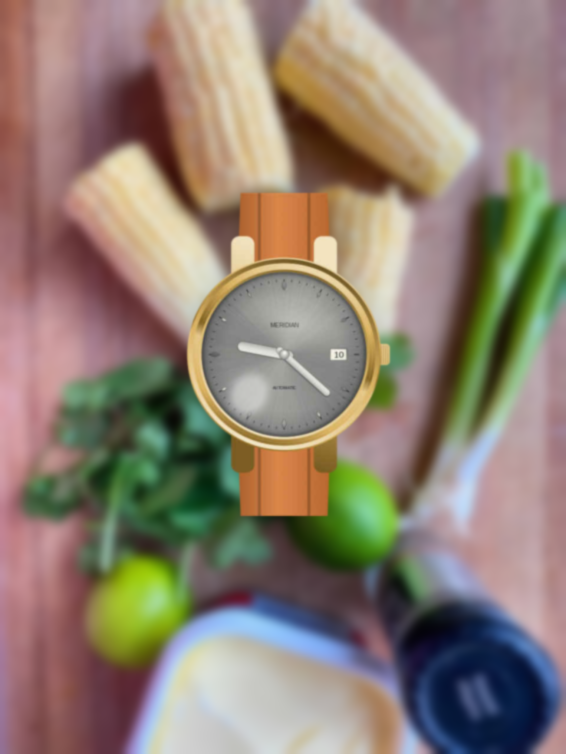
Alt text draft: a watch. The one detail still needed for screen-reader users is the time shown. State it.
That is 9:22
